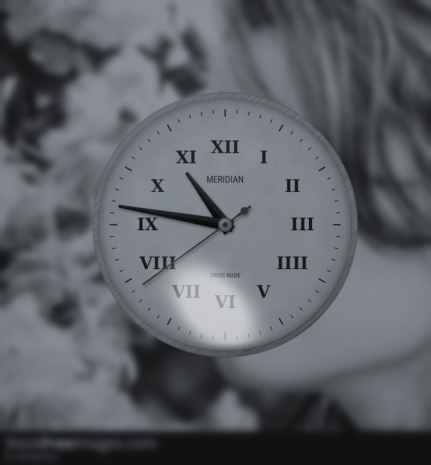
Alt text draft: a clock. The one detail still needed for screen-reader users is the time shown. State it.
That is 10:46:39
